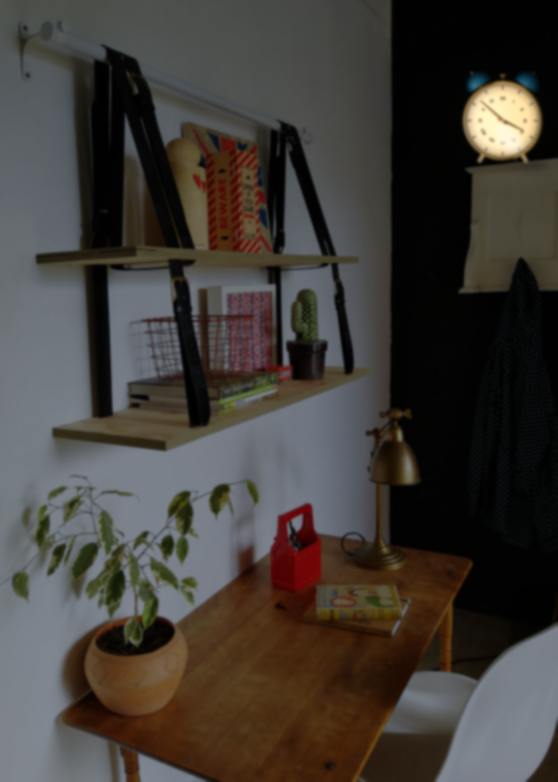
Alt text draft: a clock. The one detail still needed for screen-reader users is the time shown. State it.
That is 3:52
